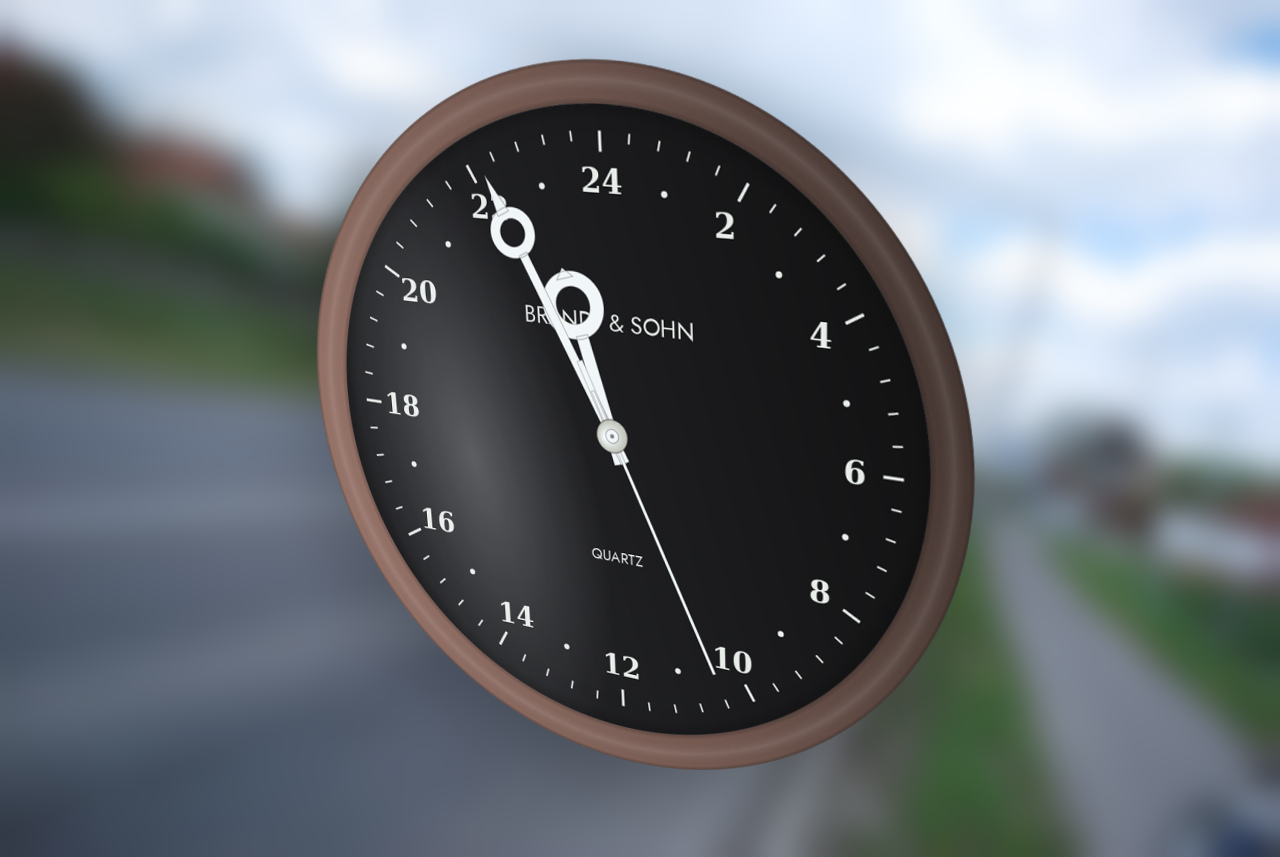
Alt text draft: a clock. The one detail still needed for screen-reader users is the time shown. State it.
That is 22:55:26
